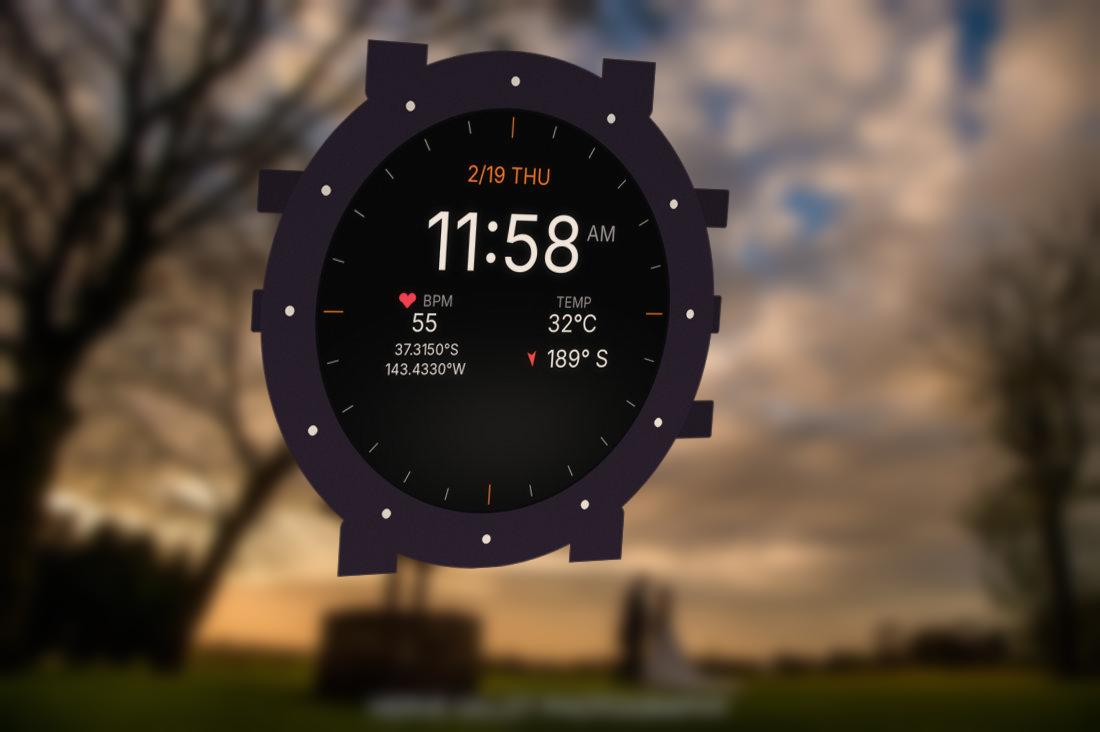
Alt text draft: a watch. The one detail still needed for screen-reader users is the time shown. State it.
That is 11:58
